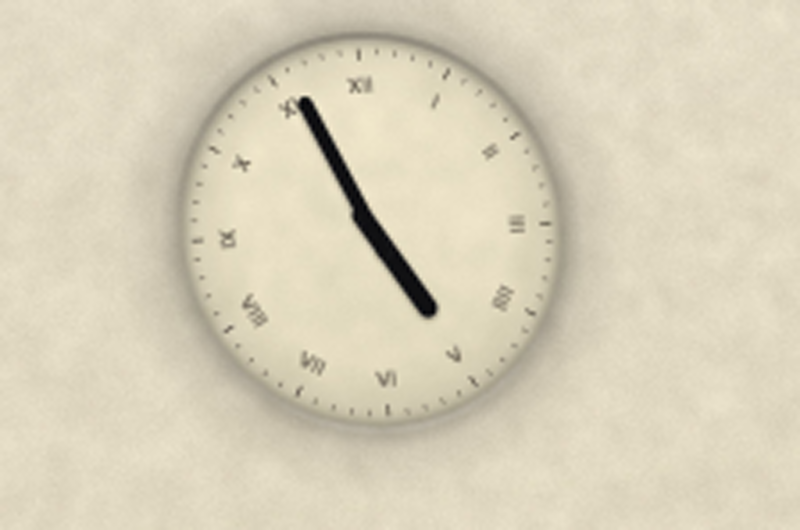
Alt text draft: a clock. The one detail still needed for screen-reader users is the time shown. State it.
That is 4:56
